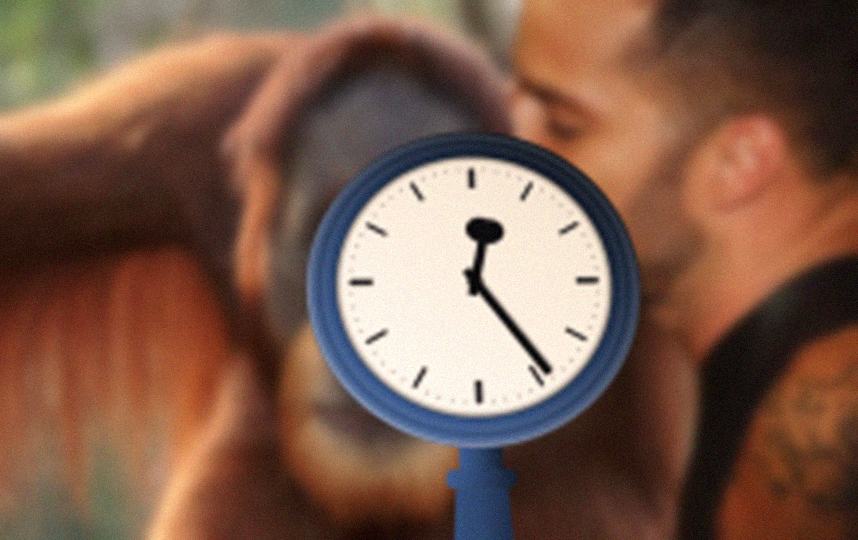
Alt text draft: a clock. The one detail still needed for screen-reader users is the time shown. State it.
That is 12:24
